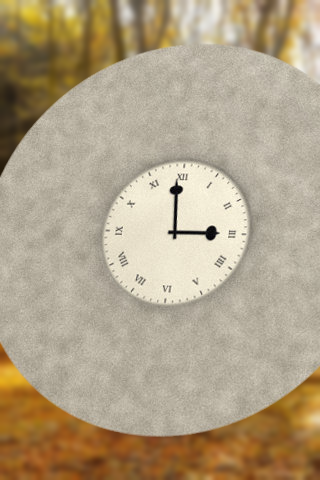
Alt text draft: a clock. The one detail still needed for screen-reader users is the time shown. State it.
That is 2:59
